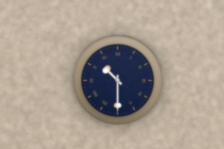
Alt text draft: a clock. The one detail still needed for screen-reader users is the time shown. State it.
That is 10:30
